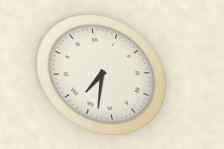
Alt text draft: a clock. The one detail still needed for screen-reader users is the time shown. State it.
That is 7:33
